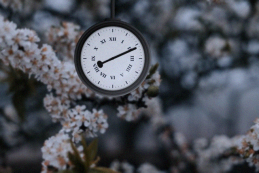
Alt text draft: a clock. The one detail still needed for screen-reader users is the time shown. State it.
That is 8:11
